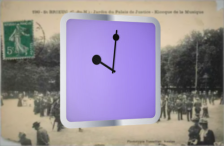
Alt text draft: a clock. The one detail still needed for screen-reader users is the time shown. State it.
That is 10:01
